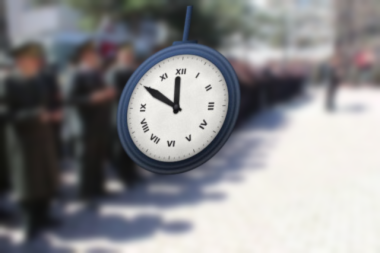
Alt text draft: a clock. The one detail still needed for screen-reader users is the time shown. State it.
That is 11:50
